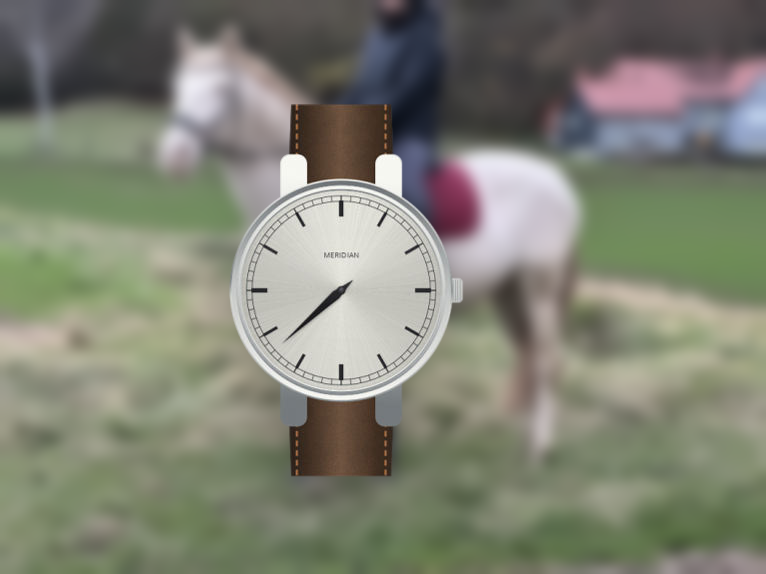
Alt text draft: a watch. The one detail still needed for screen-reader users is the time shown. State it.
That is 7:38
